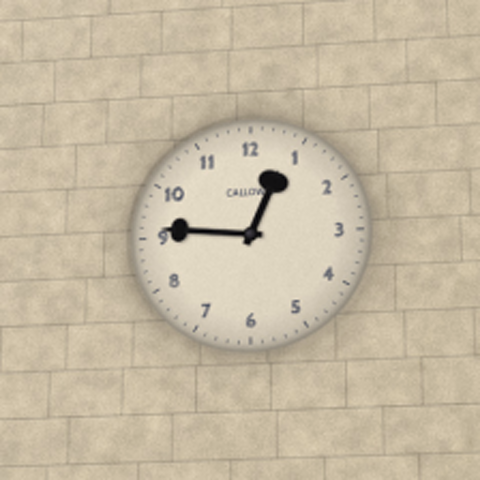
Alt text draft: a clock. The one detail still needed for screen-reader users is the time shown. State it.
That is 12:46
